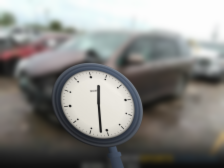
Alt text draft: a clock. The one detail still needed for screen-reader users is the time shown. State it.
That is 12:32
